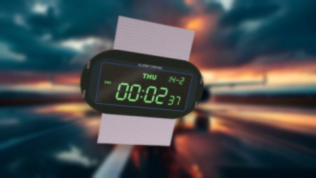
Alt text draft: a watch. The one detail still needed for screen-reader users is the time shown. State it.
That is 0:02:37
